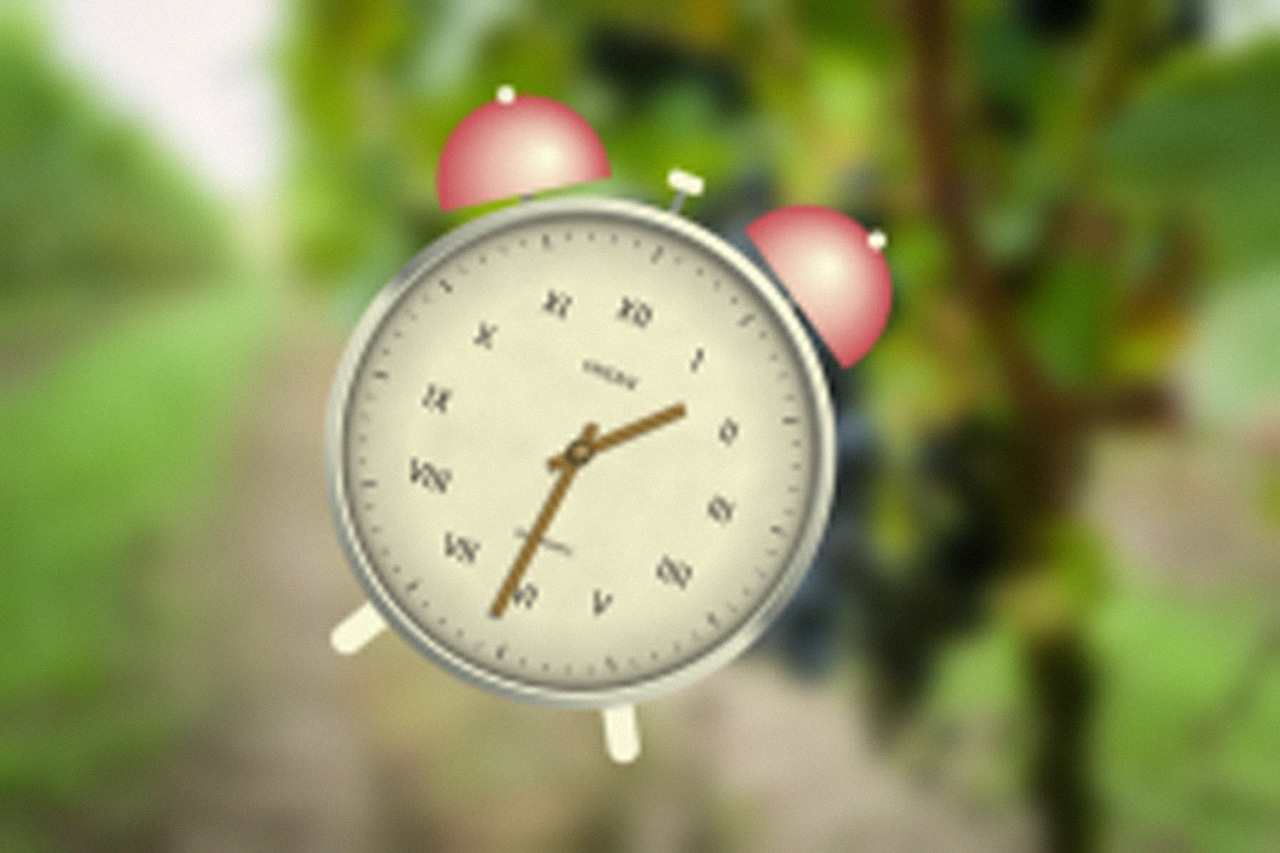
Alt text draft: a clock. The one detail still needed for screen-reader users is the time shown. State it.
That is 1:31
